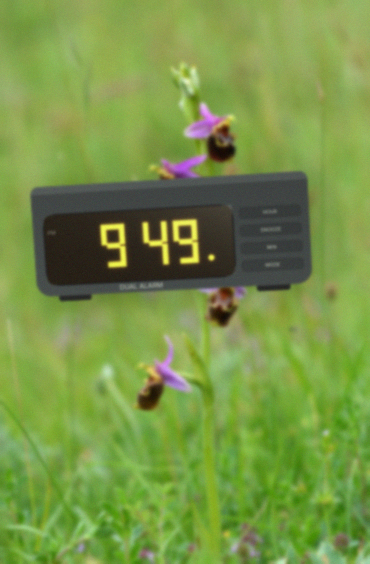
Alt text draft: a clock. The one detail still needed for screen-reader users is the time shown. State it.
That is 9:49
